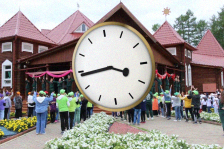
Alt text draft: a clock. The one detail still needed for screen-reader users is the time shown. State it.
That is 3:44
